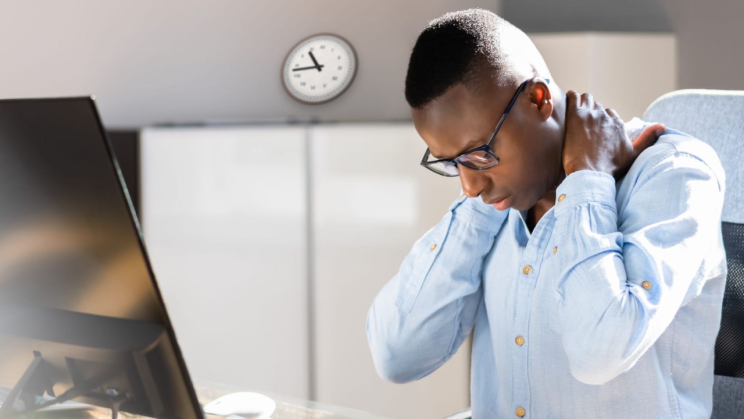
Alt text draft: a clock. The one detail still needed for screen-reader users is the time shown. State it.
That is 10:43
